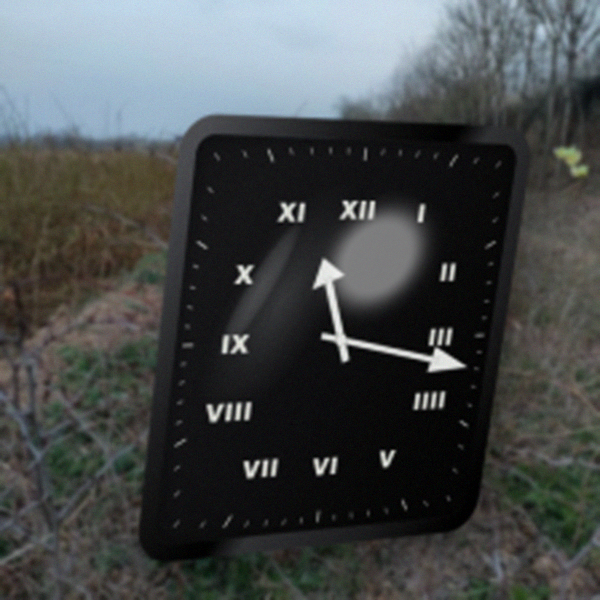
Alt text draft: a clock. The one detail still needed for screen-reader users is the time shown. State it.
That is 11:17
